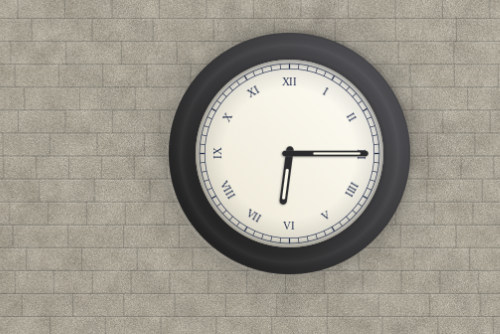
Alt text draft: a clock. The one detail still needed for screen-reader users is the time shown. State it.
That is 6:15
